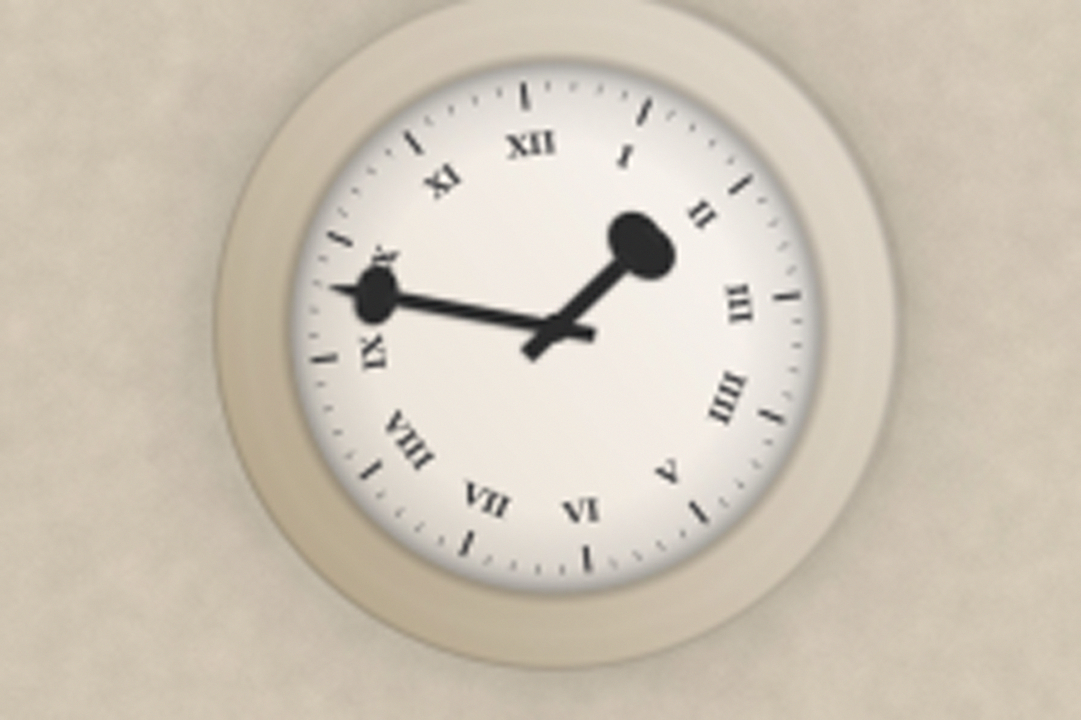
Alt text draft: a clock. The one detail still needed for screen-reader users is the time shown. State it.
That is 1:48
